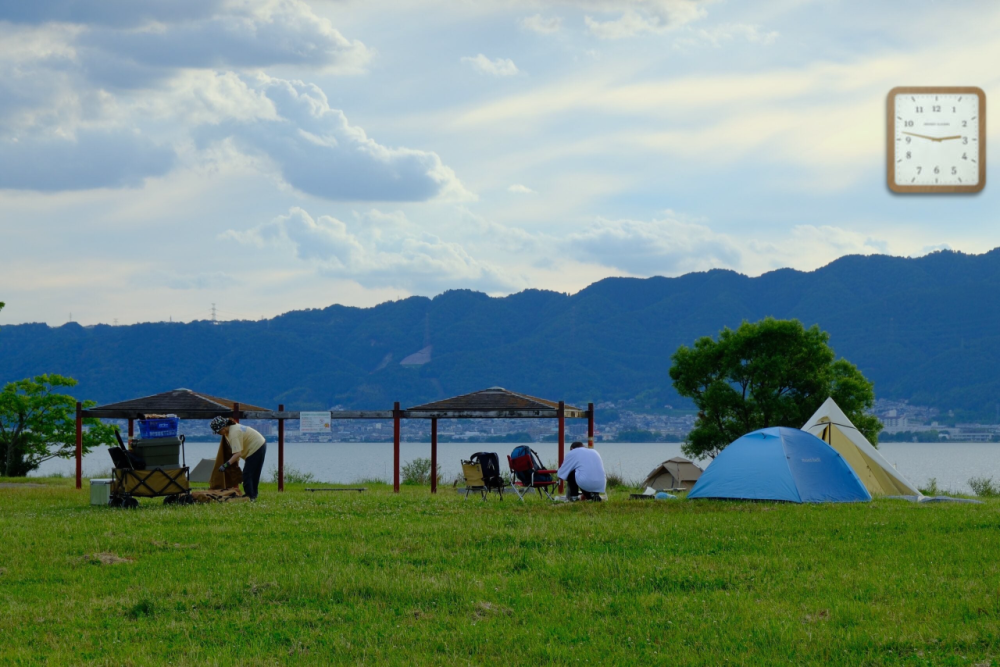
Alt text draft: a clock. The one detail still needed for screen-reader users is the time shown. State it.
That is 2:47
